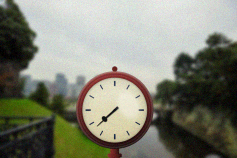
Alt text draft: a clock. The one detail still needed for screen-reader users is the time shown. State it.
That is 7:38
